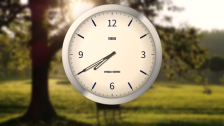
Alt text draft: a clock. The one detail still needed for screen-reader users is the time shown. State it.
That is 7:40
